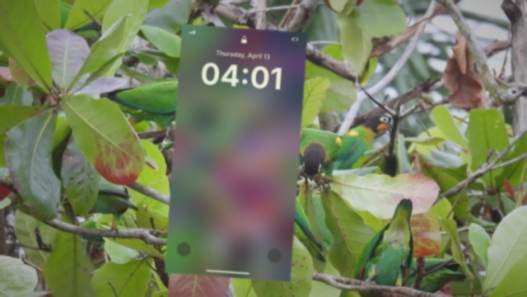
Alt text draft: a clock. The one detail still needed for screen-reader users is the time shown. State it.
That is 4:01
